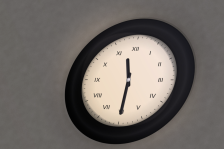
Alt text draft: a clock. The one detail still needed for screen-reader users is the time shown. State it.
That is 11:30
